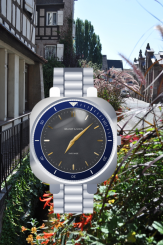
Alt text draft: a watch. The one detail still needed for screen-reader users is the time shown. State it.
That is 7:08
